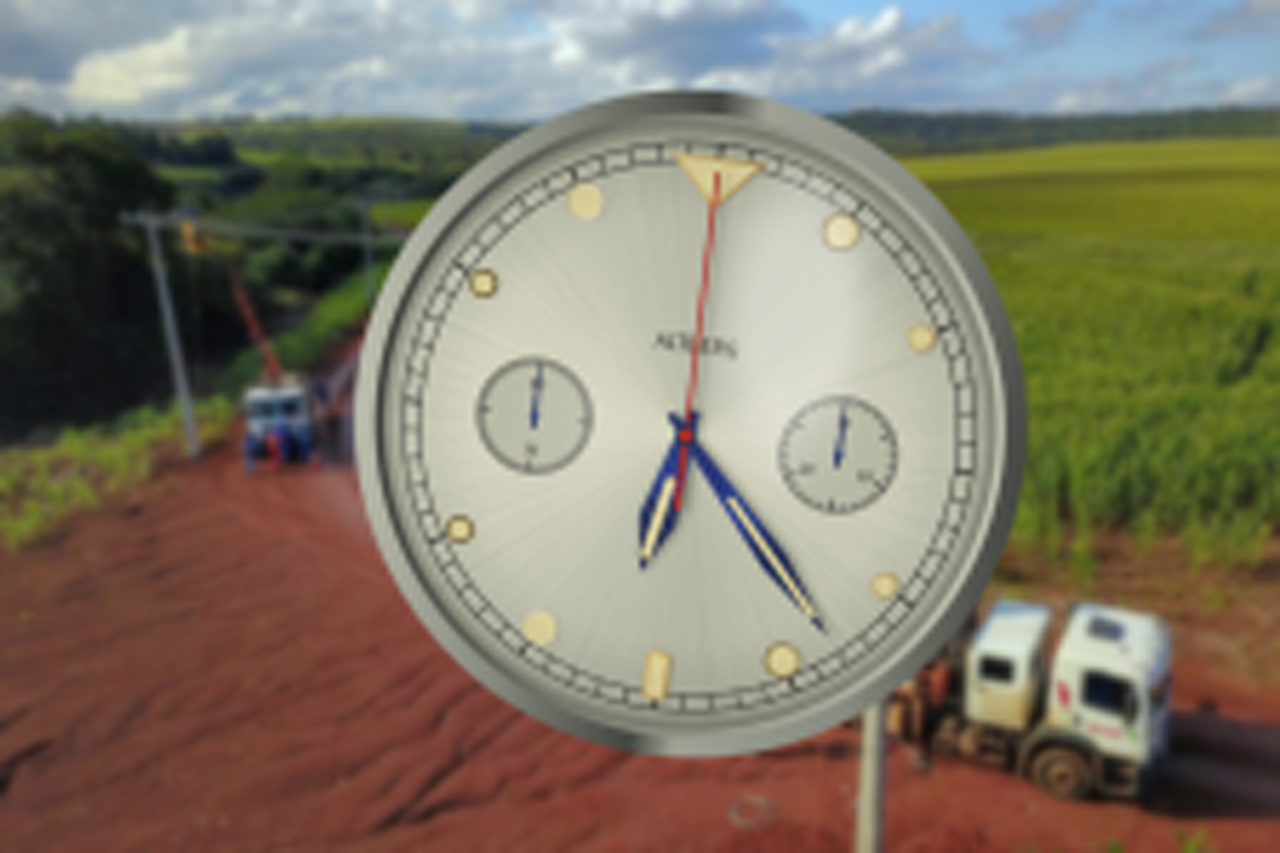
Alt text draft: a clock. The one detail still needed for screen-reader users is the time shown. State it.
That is 6:23
